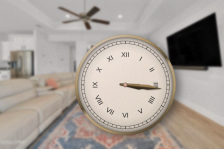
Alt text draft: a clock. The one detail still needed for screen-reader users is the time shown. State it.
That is 3:16
